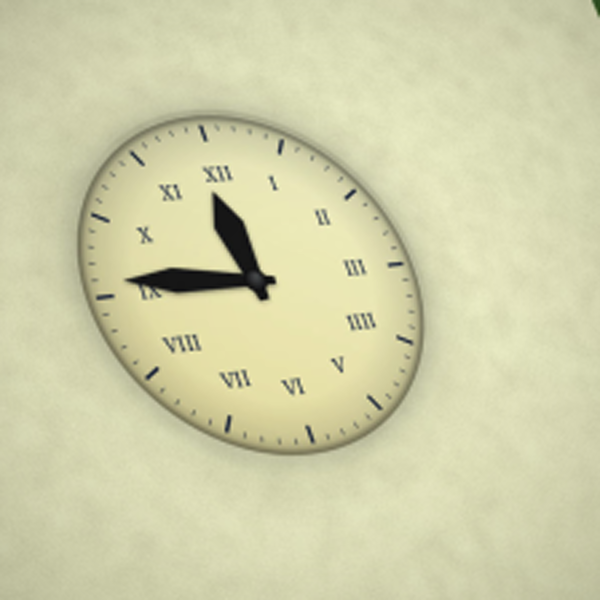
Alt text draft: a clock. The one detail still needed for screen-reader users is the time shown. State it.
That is 11:46
